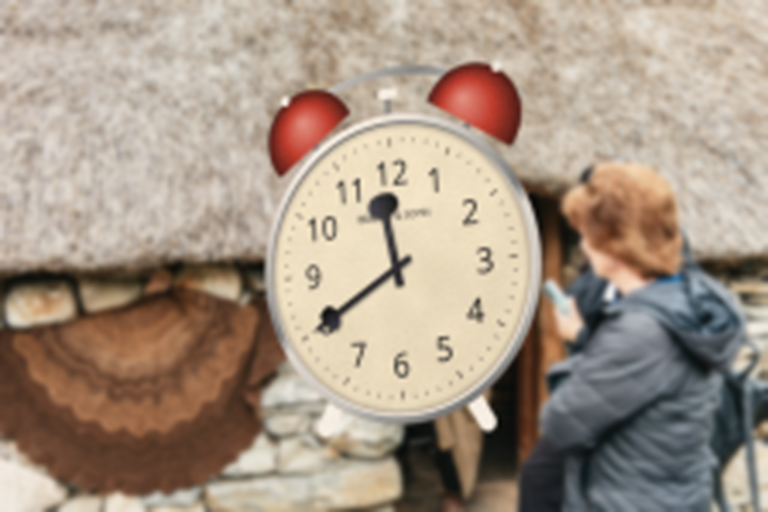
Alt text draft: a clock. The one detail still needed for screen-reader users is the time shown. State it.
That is 11:40
